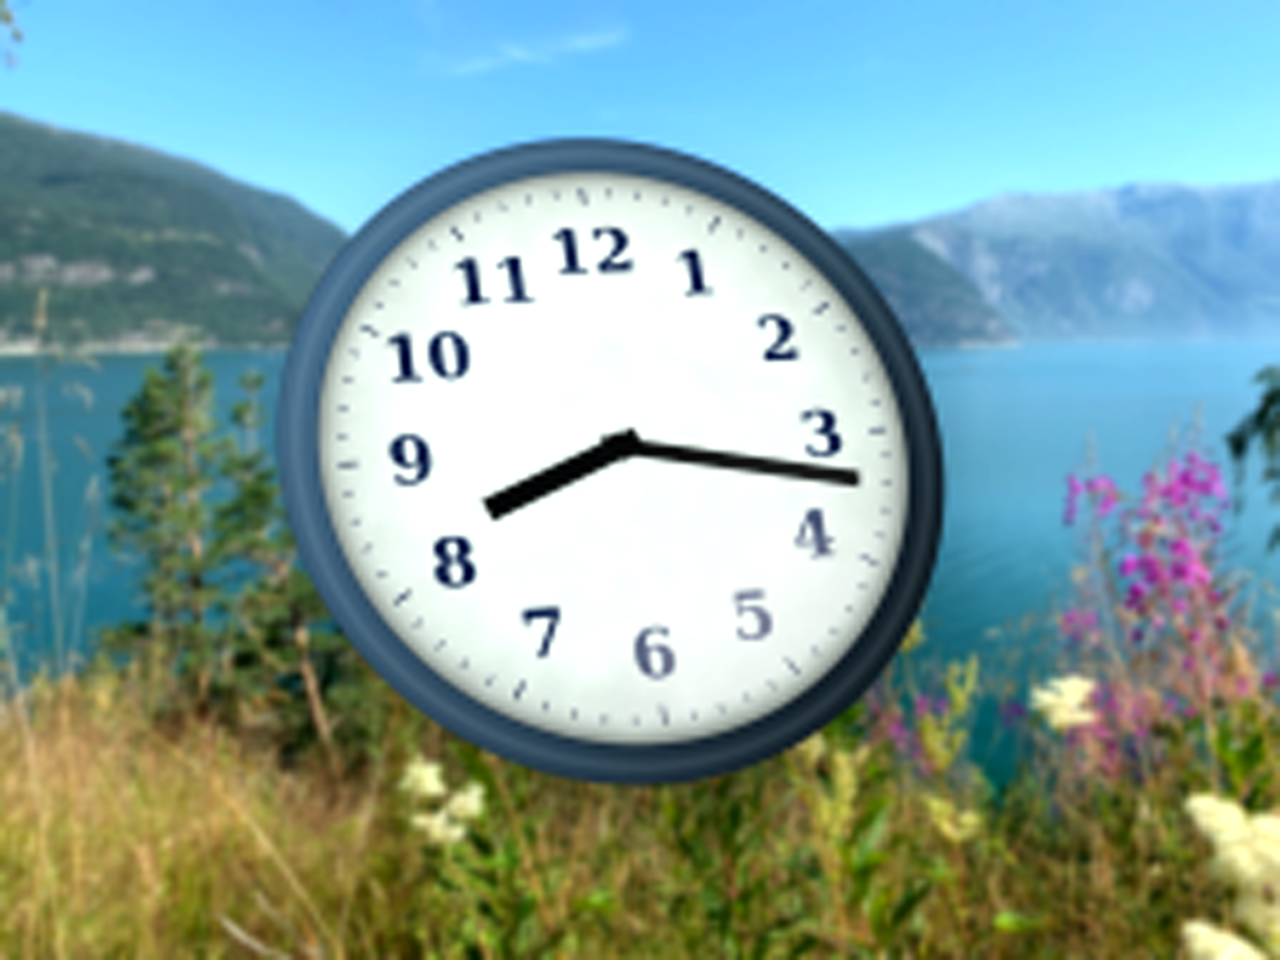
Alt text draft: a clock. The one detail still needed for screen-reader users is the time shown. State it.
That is 8:17
